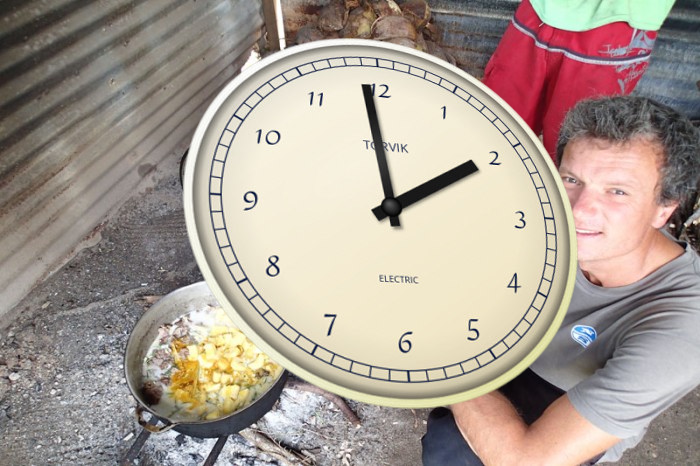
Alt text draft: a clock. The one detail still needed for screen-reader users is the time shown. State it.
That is 1:59
